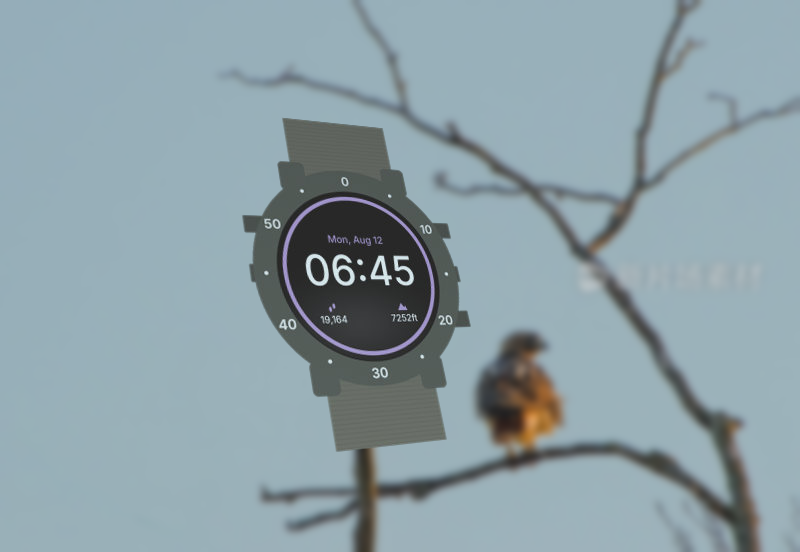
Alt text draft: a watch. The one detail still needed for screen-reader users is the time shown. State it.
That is 6:45
